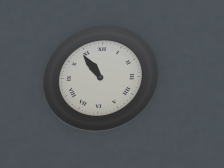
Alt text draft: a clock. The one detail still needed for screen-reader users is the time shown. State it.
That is 10:54
